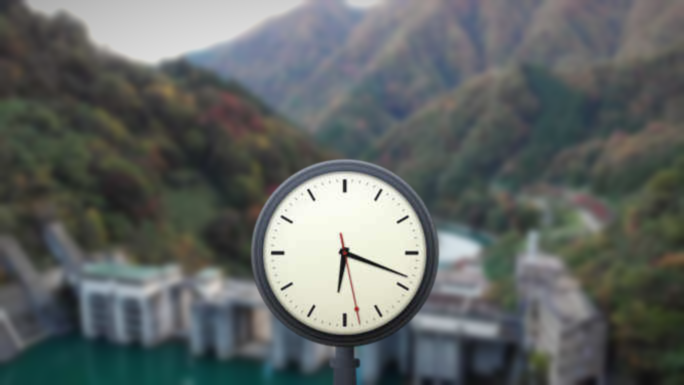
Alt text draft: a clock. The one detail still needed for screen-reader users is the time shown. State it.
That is 6:18:28
